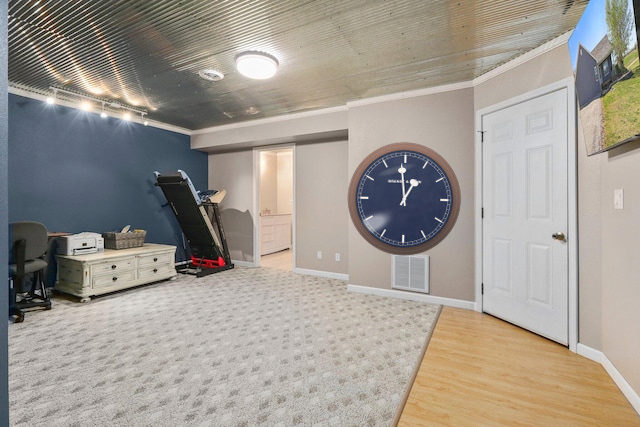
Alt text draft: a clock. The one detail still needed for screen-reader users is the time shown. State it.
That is 12:59
